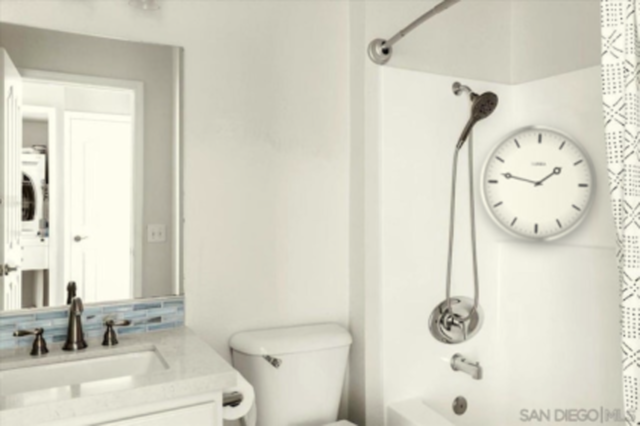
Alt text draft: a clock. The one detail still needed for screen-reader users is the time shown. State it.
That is 1:47
